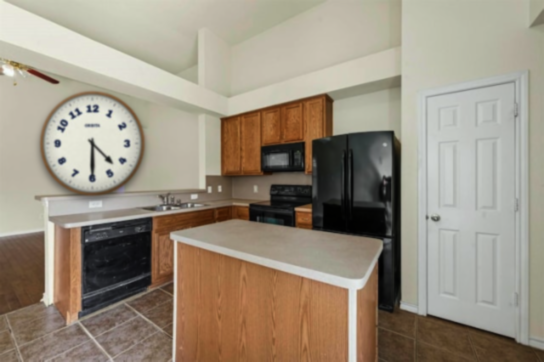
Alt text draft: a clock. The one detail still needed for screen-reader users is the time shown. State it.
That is 4:30
